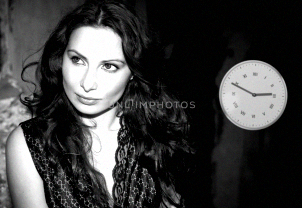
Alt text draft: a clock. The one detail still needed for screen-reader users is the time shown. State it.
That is 2:49
